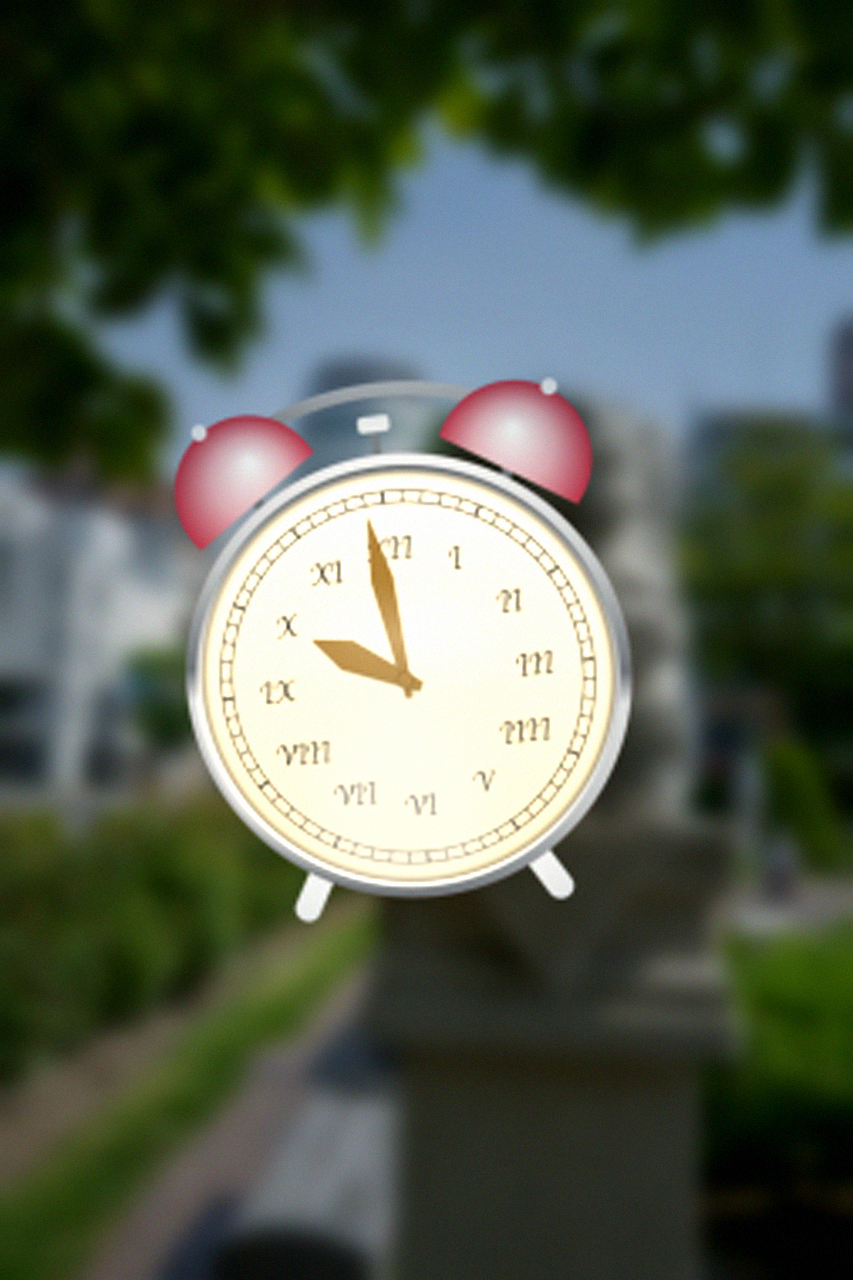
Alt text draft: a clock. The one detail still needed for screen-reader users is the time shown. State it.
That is 9:59
